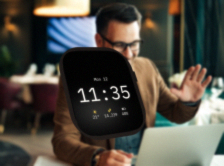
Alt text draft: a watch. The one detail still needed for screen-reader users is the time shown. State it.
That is 11:35
